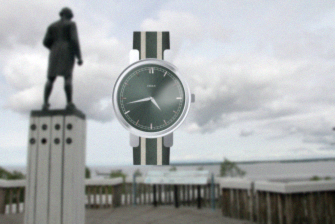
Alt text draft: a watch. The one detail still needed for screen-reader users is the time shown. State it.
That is 4:43
